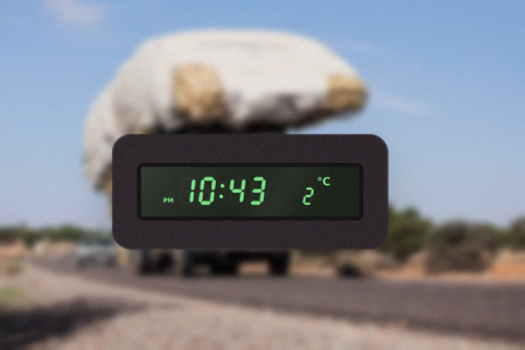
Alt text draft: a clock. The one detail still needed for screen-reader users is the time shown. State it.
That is 10:43
